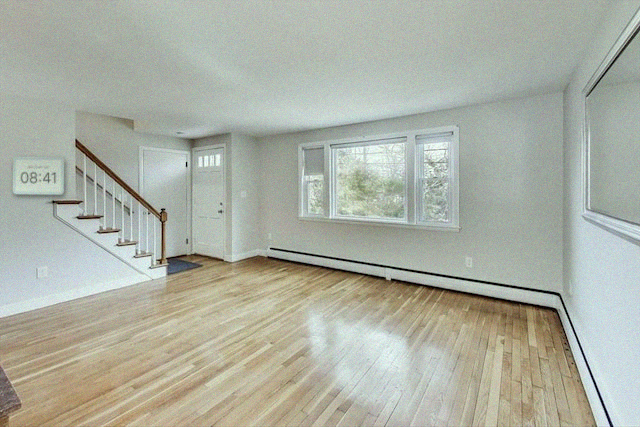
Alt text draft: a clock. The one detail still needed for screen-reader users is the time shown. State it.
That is 8:41
